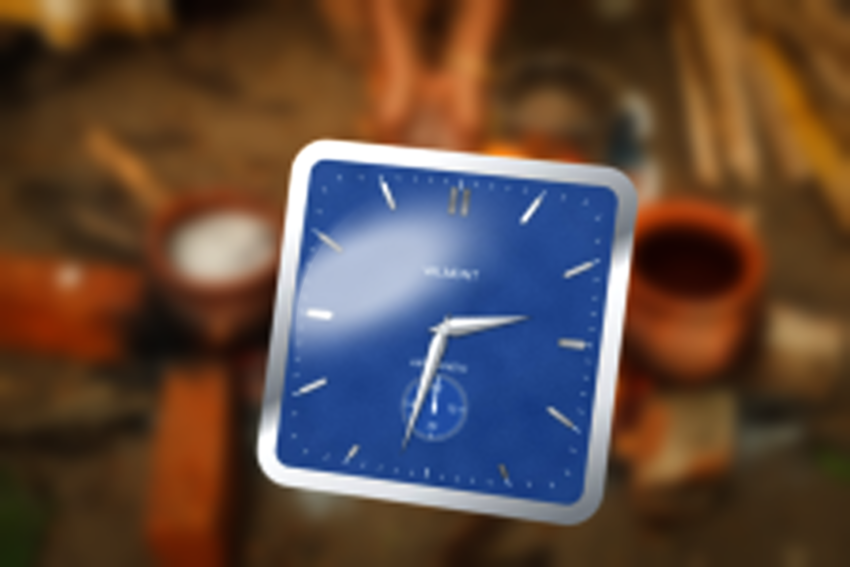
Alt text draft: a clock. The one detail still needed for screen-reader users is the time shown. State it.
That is 2:32
